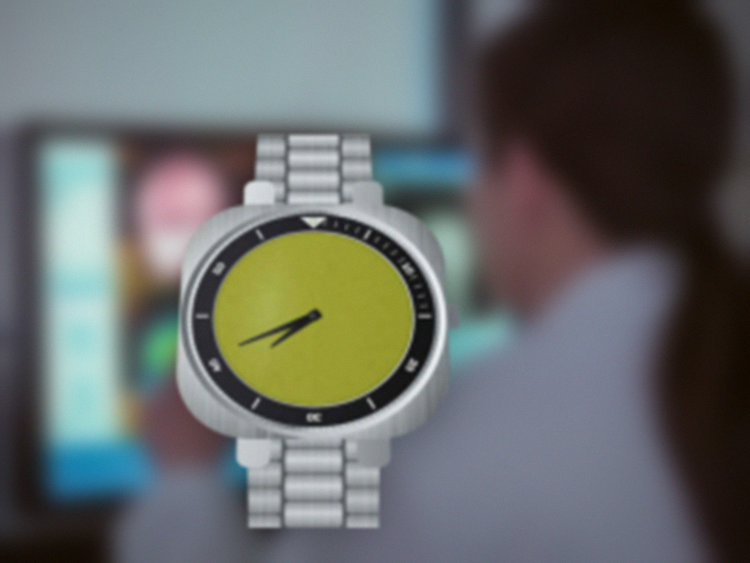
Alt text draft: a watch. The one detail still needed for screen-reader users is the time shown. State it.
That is 7:41
